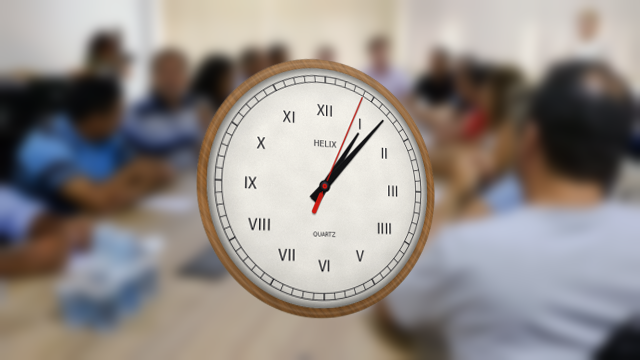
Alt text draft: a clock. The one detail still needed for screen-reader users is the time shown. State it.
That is 1:07:04
